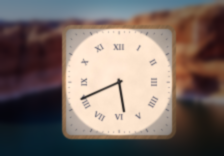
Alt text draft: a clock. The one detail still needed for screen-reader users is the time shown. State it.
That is 5:41
